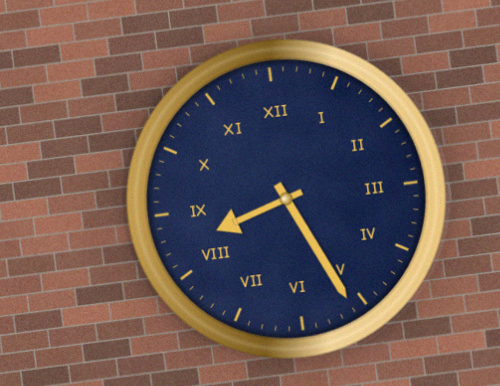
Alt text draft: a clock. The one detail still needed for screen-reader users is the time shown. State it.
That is 8:26
